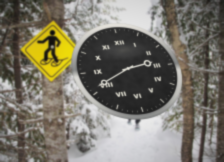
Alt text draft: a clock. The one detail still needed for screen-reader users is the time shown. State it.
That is 2:41
